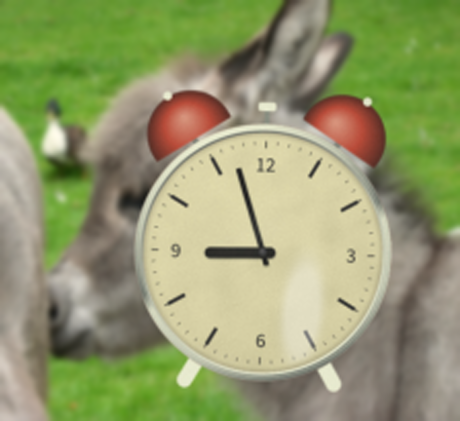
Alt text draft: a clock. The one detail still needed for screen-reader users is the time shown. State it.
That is 8:57
